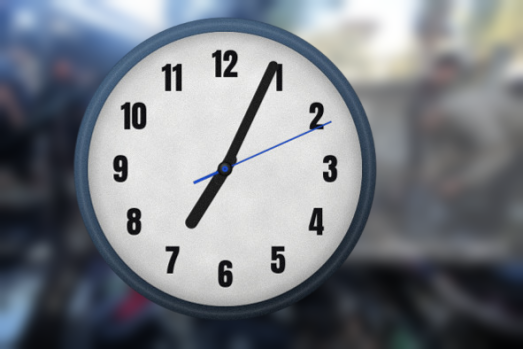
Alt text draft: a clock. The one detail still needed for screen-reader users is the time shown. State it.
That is 7:04:11
